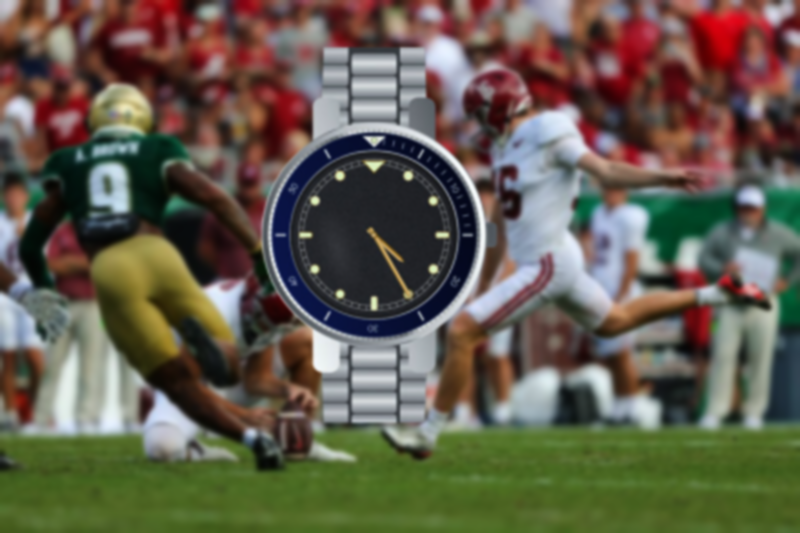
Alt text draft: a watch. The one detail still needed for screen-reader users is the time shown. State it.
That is 4:25
